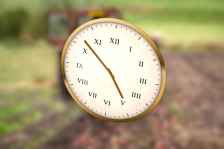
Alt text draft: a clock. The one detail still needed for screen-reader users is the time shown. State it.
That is 4:52
